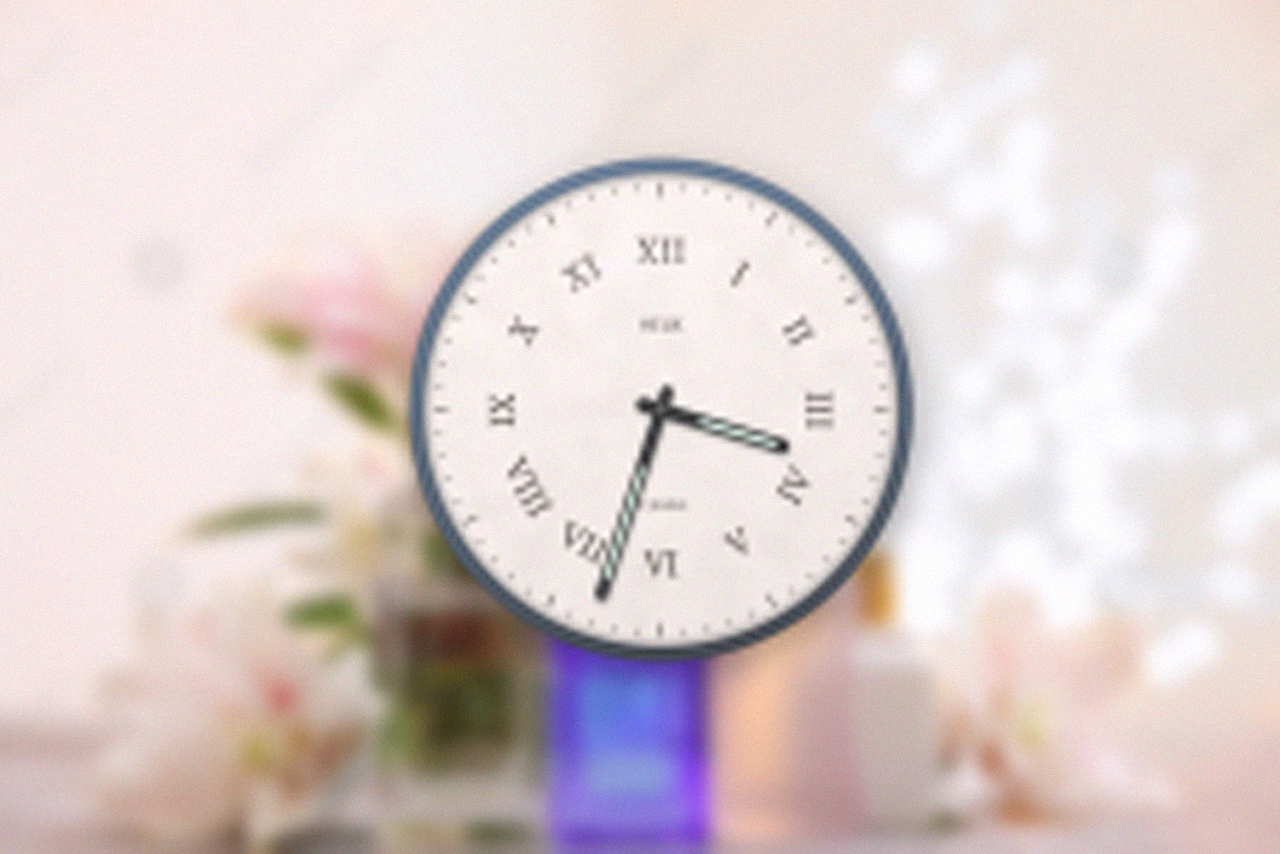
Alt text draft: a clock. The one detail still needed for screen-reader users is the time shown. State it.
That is 3:33
